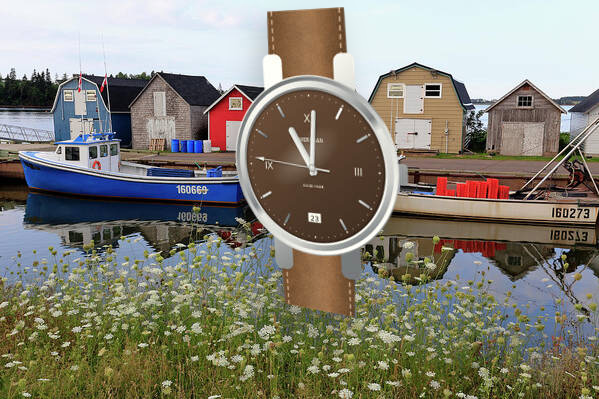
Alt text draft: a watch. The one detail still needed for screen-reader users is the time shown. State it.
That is 11:00:46
